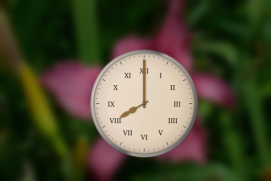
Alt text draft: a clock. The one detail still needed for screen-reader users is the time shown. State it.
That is 8:00
